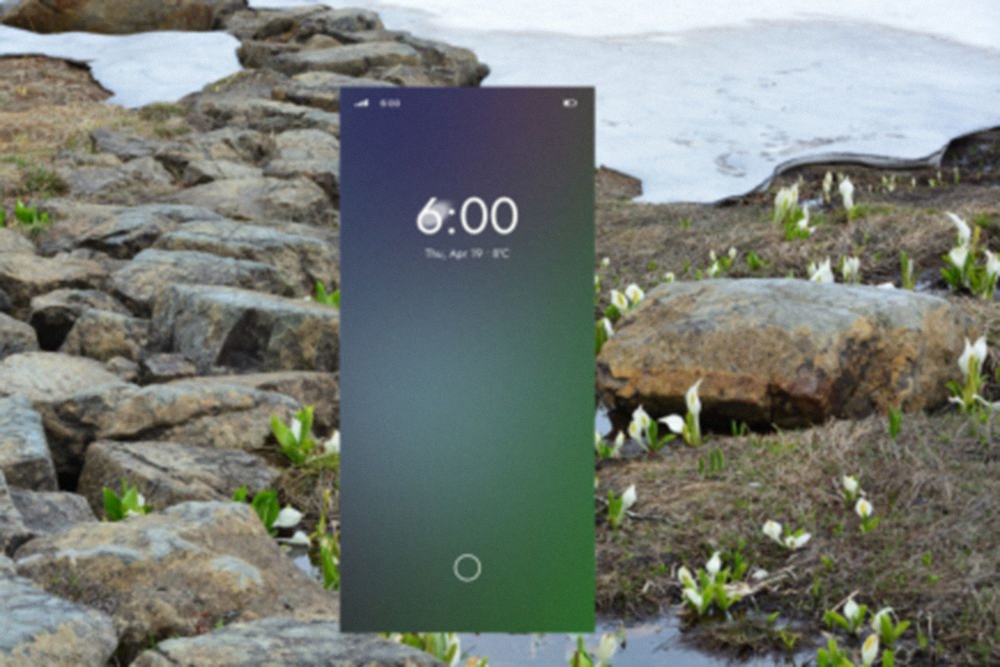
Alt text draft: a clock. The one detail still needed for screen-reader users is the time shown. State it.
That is 6:00
